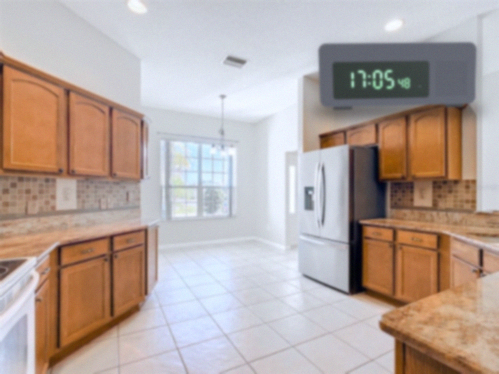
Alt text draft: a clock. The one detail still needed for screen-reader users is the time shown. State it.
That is 17:05
